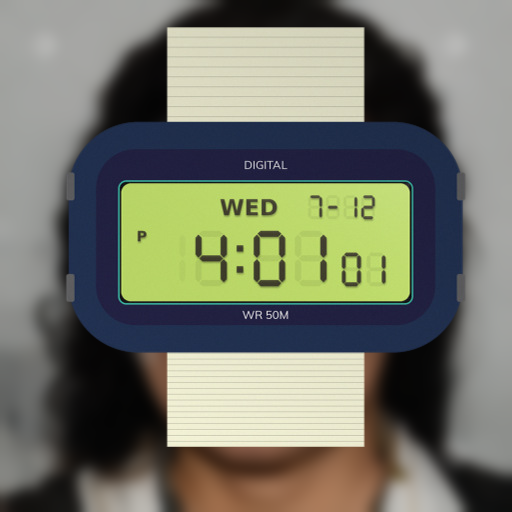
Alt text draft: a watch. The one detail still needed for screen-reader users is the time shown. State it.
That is 4:01:01
